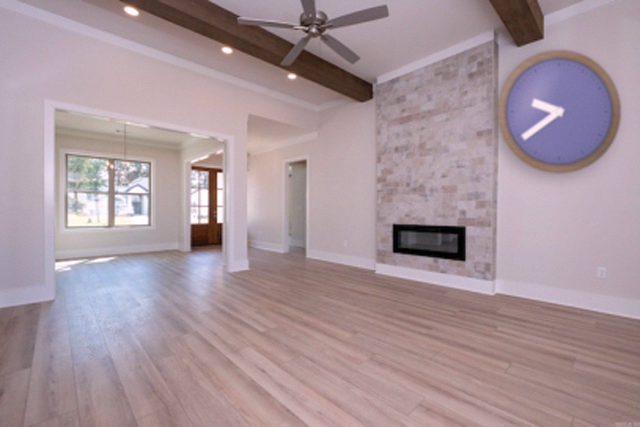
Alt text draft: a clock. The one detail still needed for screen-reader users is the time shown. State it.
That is 9:39
